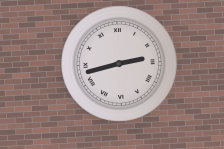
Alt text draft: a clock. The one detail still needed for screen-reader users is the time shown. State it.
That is 2:43
